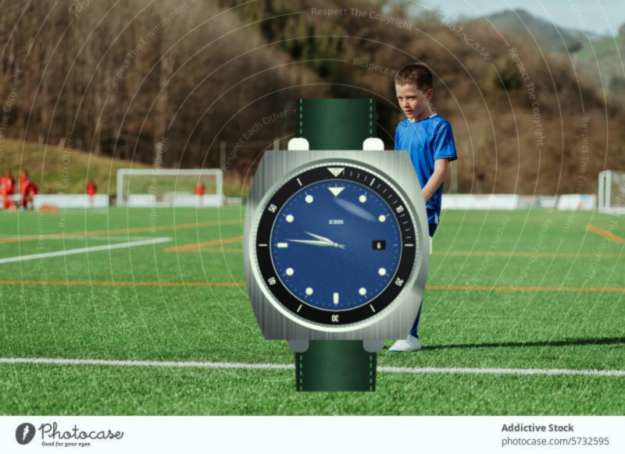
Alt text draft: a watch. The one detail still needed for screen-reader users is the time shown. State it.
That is 9:46
